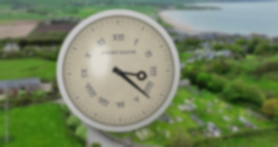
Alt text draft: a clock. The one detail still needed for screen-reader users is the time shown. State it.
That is 3:22
